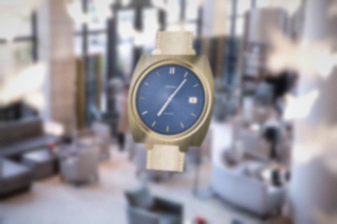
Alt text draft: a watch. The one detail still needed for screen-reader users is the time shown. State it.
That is 7:06
